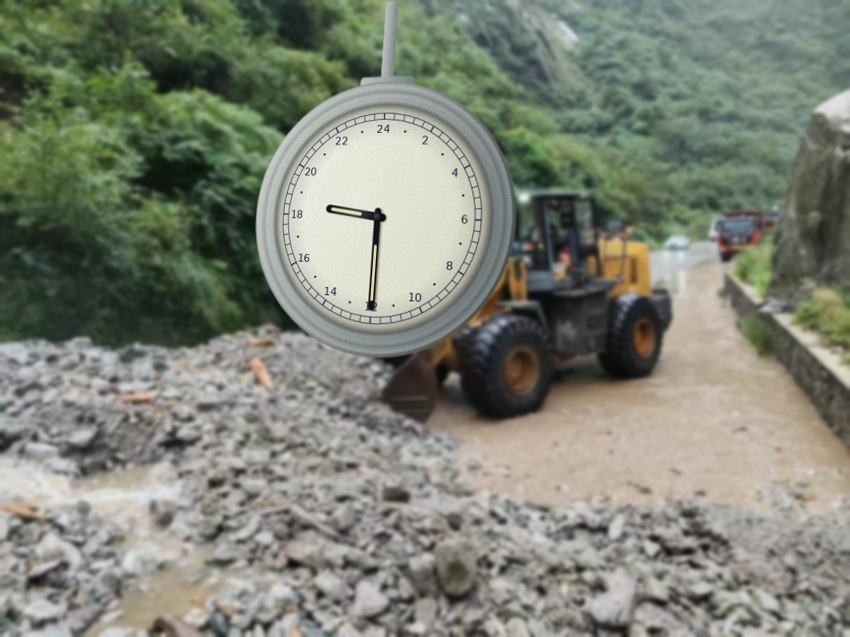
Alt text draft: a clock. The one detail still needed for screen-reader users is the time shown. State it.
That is 18:30
